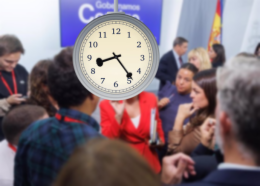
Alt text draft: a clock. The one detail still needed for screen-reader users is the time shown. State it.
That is 8:24
